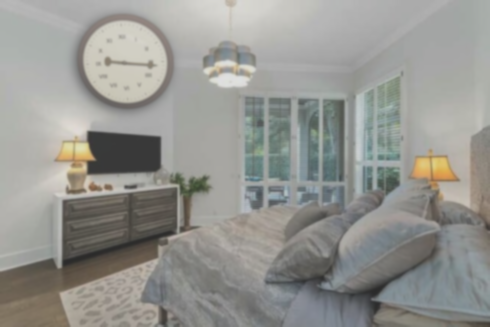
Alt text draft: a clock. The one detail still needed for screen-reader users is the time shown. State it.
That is 9:16
